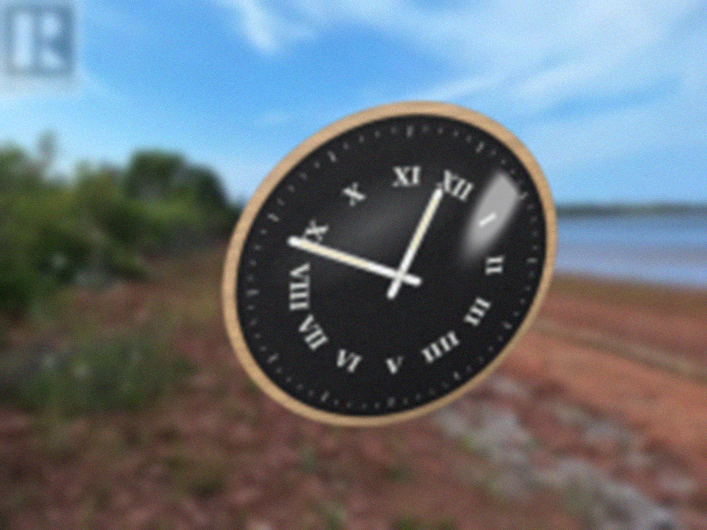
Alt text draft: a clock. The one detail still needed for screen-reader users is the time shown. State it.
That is 11:44
